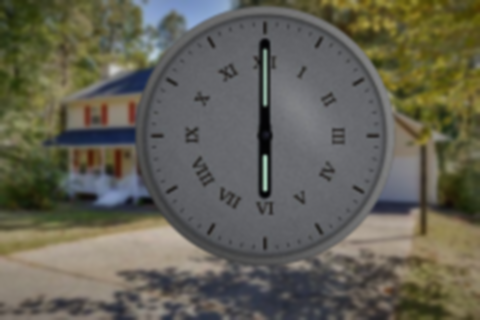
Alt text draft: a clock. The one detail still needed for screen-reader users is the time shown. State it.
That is 6:00
